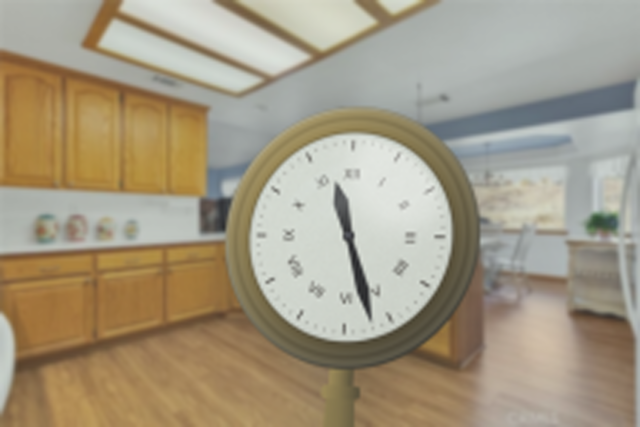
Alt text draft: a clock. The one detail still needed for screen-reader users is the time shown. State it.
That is 11:27
